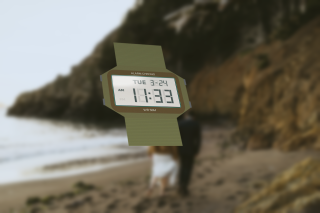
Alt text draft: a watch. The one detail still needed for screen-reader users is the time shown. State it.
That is 11:33
